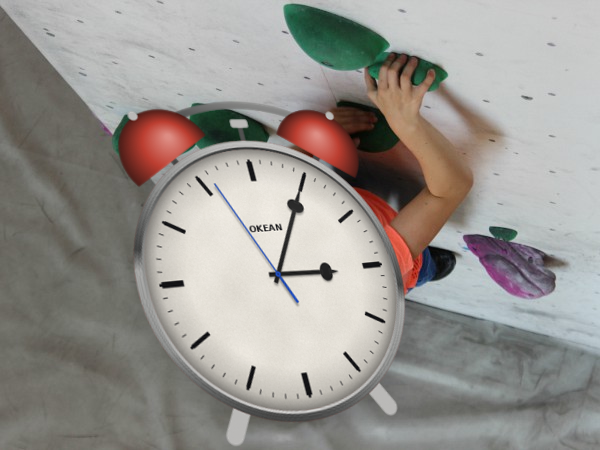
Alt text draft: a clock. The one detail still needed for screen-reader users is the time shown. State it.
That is 3:04:56
